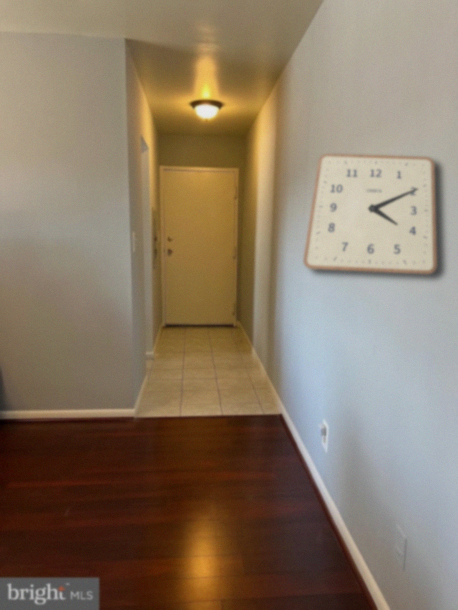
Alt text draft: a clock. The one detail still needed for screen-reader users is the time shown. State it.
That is 4:10
